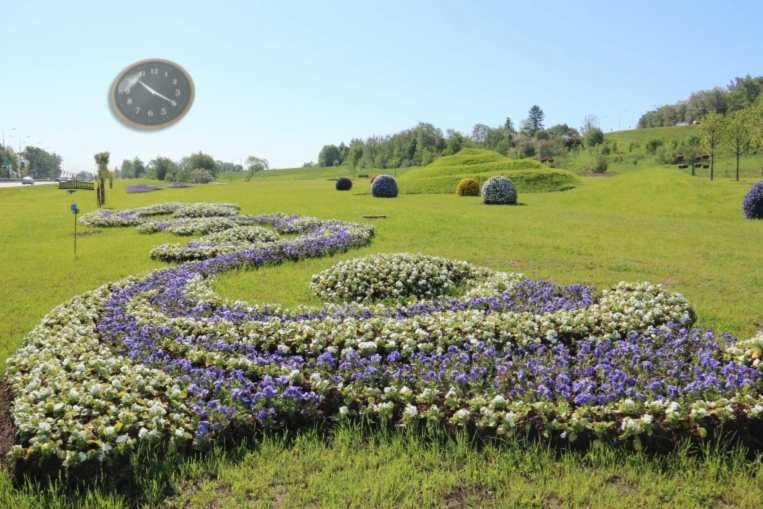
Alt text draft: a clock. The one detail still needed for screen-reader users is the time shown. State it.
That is 10:20
